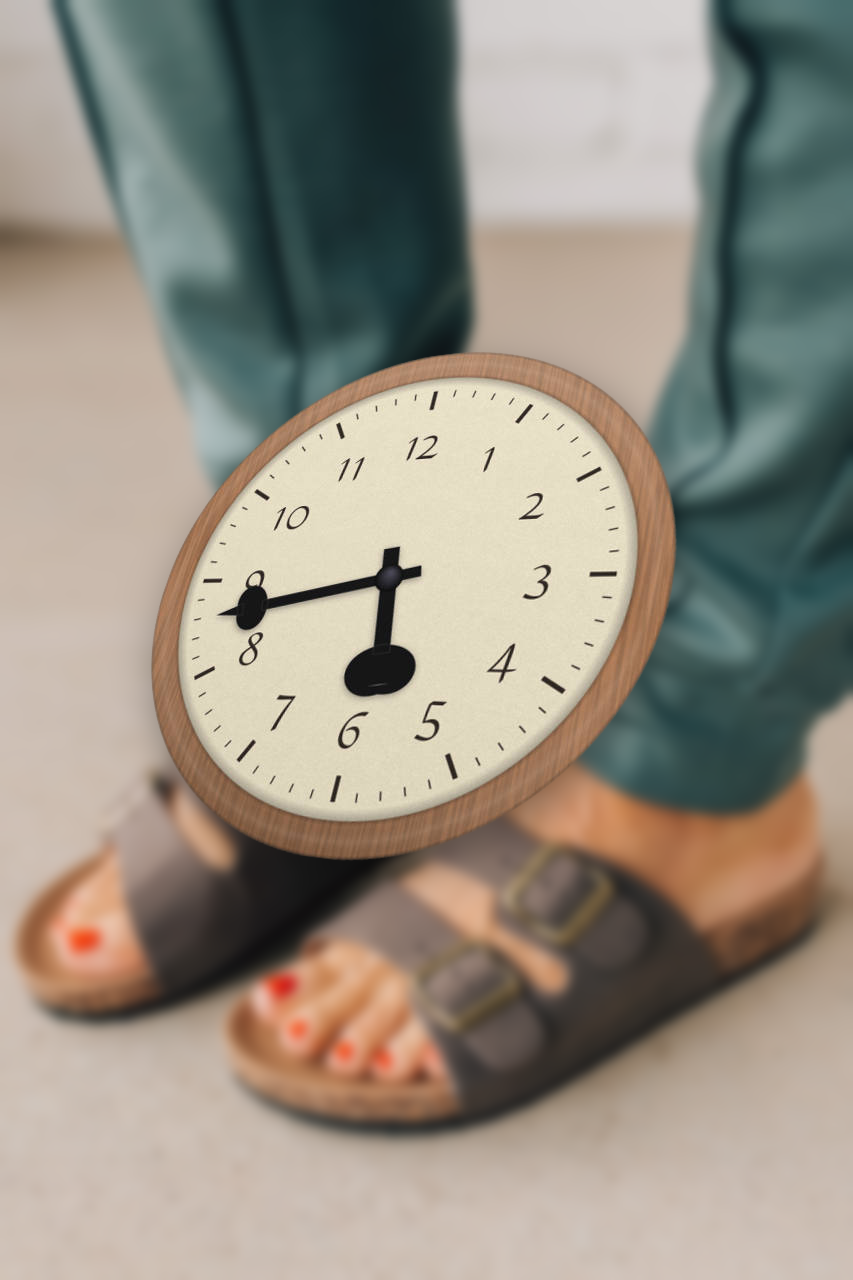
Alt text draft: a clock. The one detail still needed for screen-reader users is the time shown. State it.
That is 5:43
